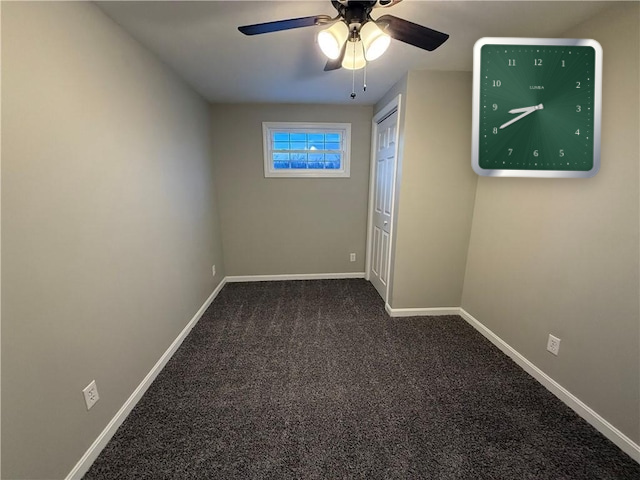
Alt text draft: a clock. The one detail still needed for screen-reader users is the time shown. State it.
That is 8:40
